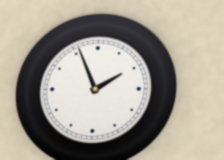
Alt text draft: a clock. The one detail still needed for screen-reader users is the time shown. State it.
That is 1:56
